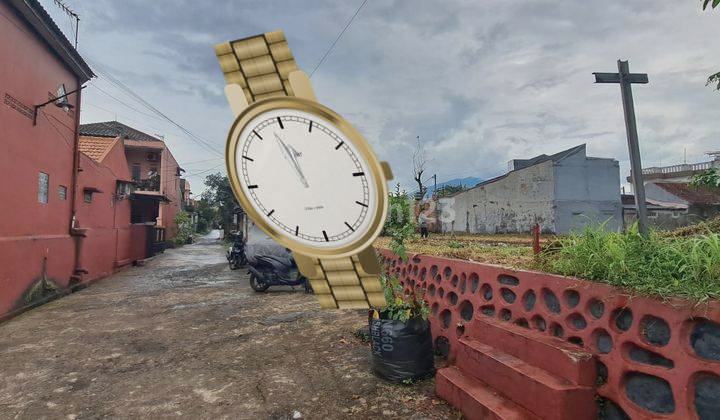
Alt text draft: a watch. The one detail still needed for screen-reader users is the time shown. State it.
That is 11:58
